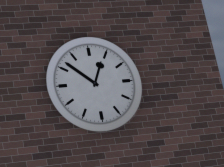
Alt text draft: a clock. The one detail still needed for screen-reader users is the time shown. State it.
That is 12:52
